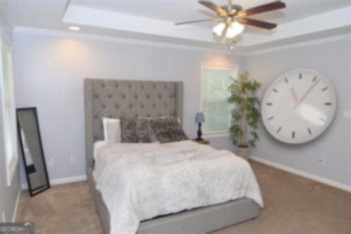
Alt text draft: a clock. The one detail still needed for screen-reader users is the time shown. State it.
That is 11:06
